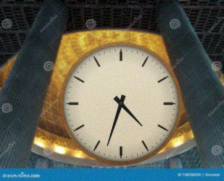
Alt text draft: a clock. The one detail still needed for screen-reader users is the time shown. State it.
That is 4:33
